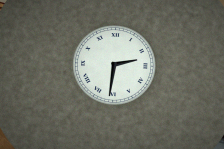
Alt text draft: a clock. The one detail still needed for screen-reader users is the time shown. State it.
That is 2:31
